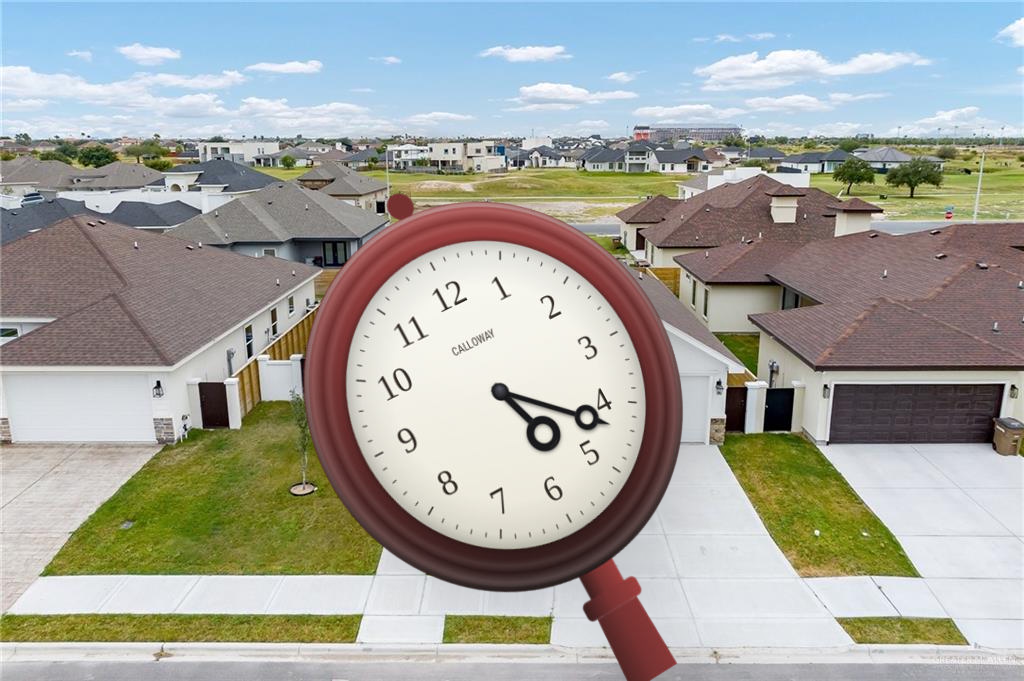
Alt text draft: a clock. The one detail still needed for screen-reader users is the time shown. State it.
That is 5:22
